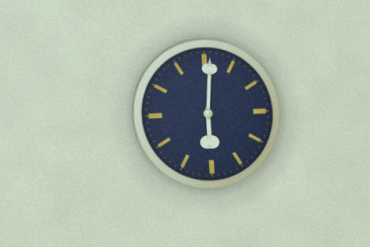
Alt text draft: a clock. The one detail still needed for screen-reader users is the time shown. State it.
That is 6:01
